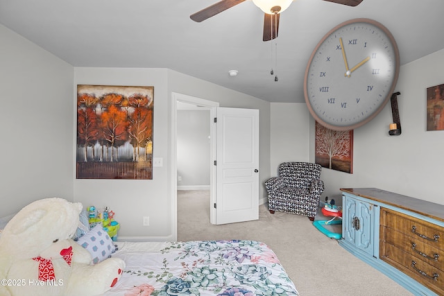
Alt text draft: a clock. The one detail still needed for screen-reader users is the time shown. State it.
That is 1:56
